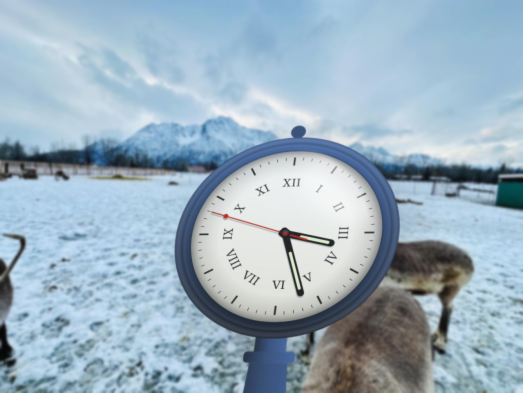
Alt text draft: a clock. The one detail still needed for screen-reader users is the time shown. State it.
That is 3:26:48
